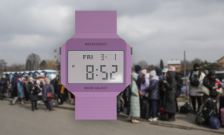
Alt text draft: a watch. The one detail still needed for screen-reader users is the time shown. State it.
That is 8:52
